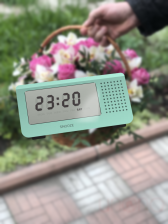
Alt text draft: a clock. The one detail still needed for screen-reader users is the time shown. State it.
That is 23:20
